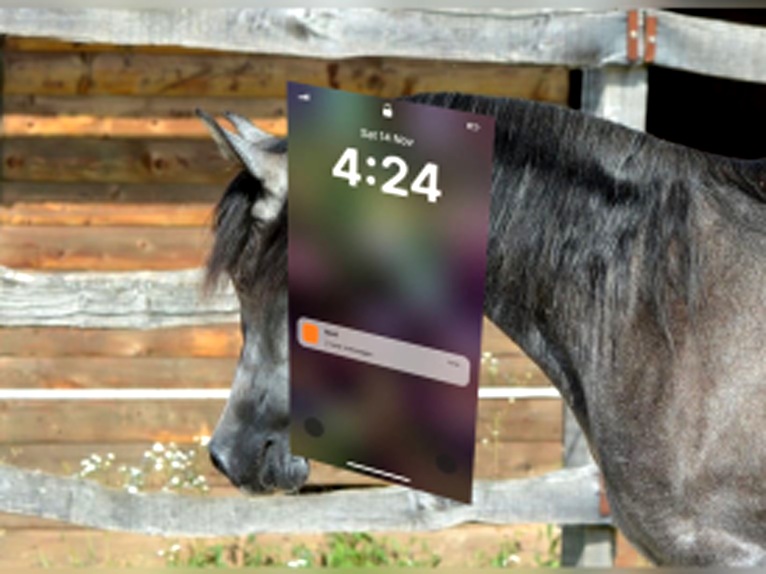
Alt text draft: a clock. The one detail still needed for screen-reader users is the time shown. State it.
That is 4:24
